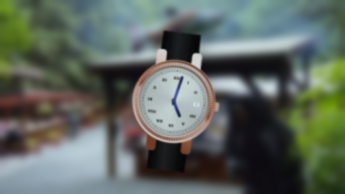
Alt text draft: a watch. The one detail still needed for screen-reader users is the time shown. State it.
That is 5:02
